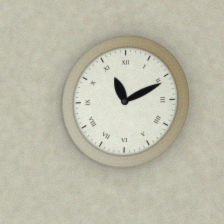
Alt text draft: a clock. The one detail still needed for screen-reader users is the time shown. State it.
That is 11:11
